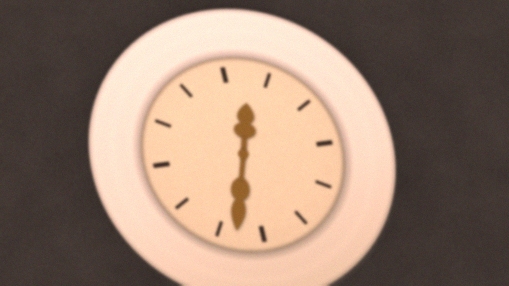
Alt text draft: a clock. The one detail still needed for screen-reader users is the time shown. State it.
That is 12:33
